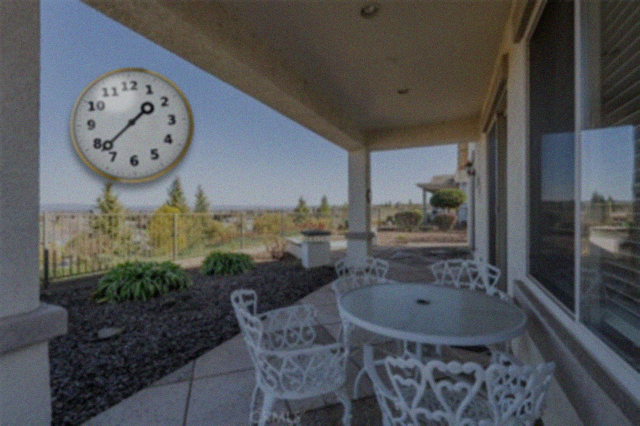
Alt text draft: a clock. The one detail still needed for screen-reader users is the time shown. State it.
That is 1:38
